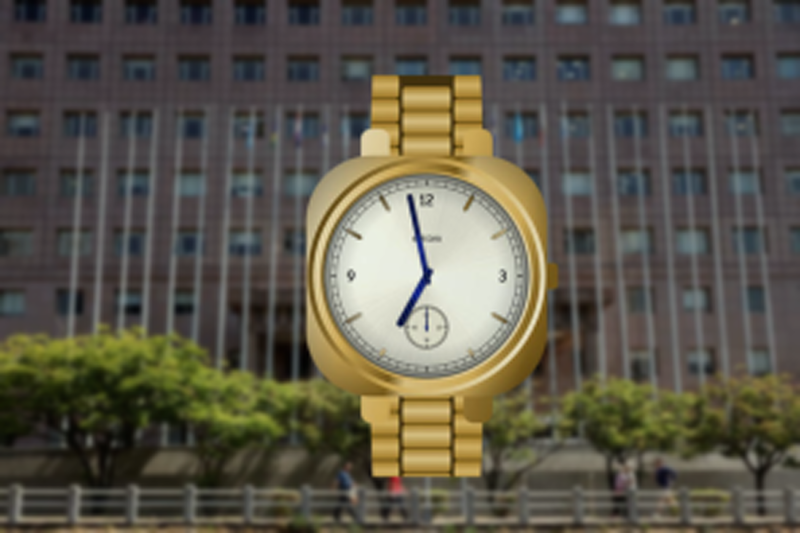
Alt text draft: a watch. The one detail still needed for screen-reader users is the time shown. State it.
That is 6:58
